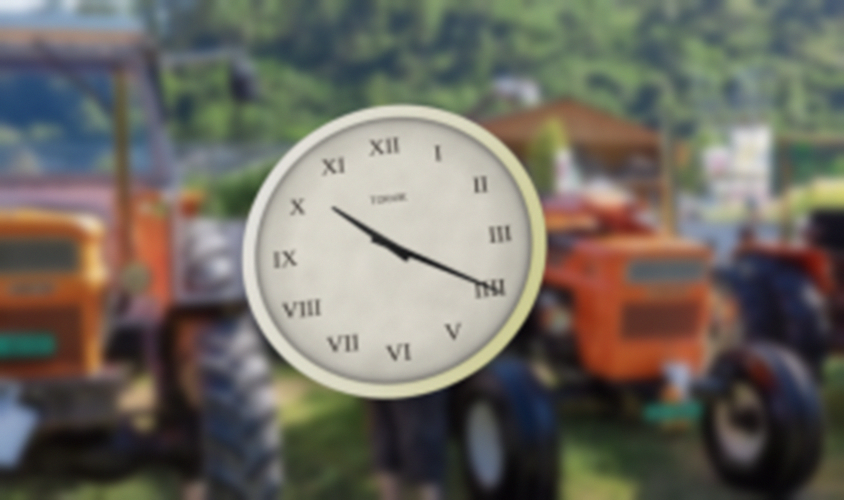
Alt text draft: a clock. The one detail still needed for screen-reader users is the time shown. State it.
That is 10:20
